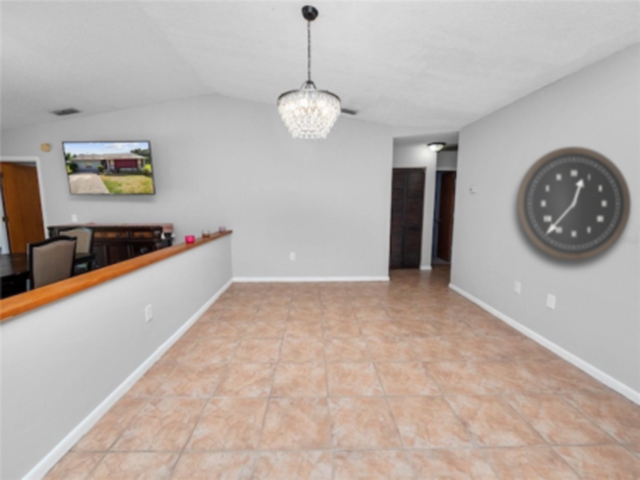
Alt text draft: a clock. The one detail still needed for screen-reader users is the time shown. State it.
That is 12:37
